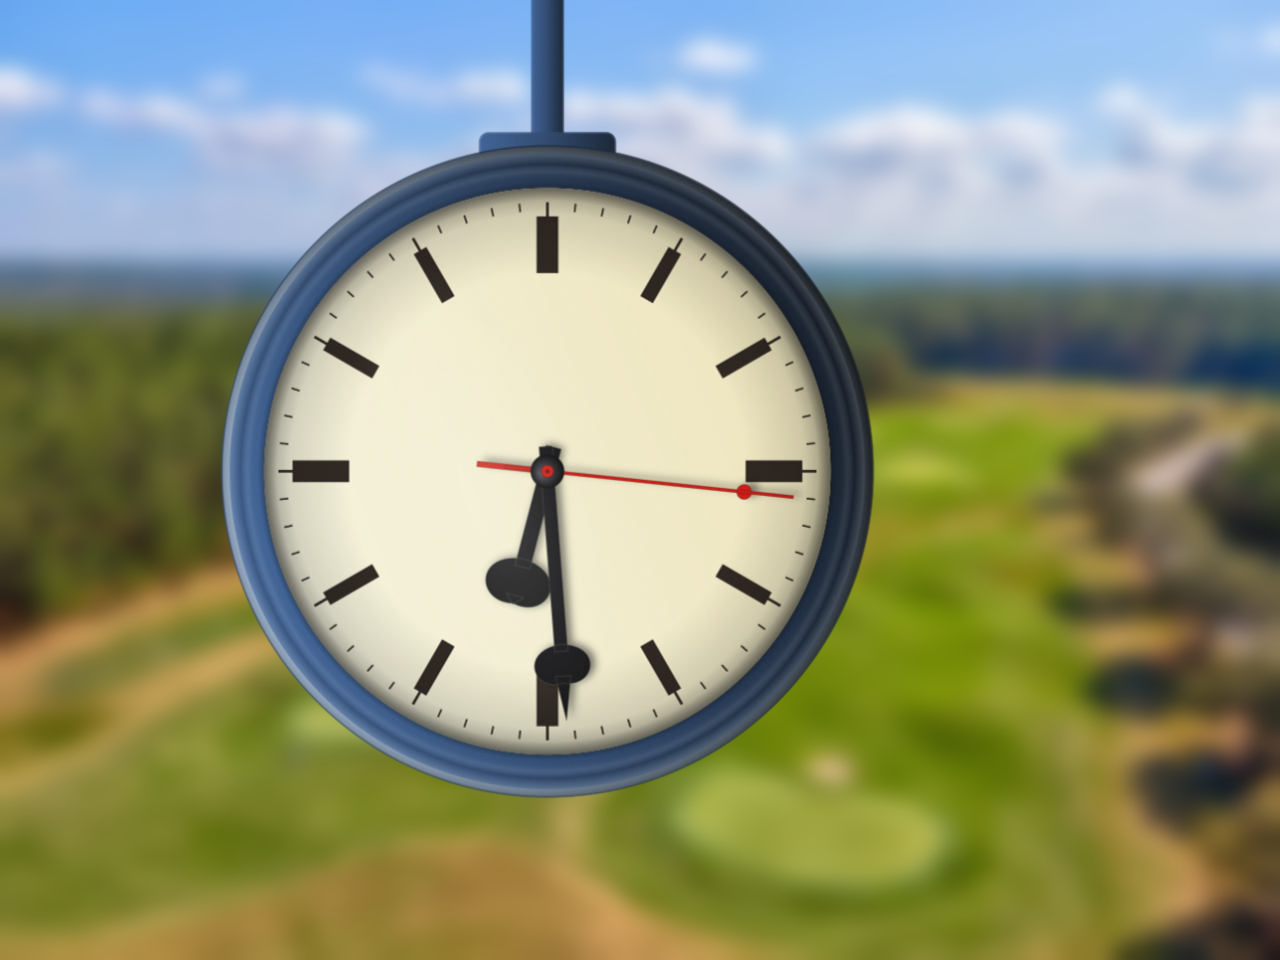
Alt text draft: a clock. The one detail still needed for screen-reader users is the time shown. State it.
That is 6:29:16
